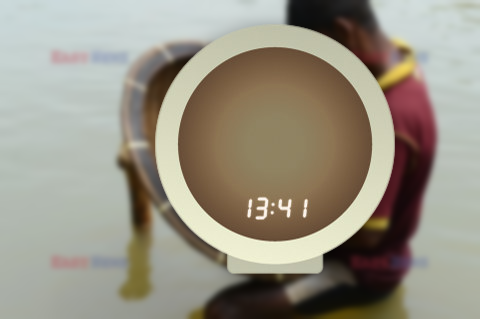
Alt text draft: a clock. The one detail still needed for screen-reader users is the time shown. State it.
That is 13:41
